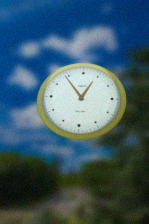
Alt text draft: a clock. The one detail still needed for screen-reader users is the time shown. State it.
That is 12:54
